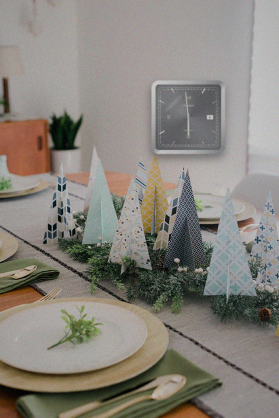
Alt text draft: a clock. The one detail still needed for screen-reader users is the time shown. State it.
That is 5:59
